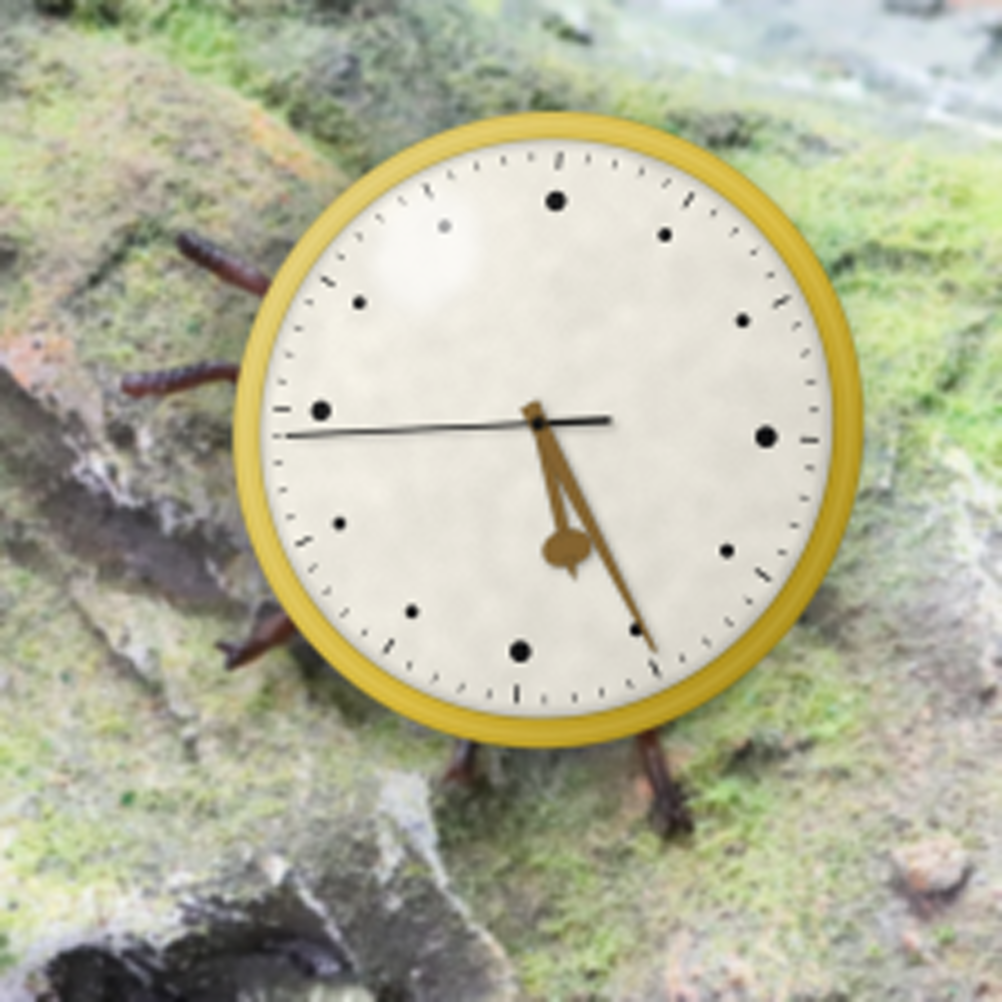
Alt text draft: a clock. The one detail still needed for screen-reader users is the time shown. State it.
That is 5:24:44
